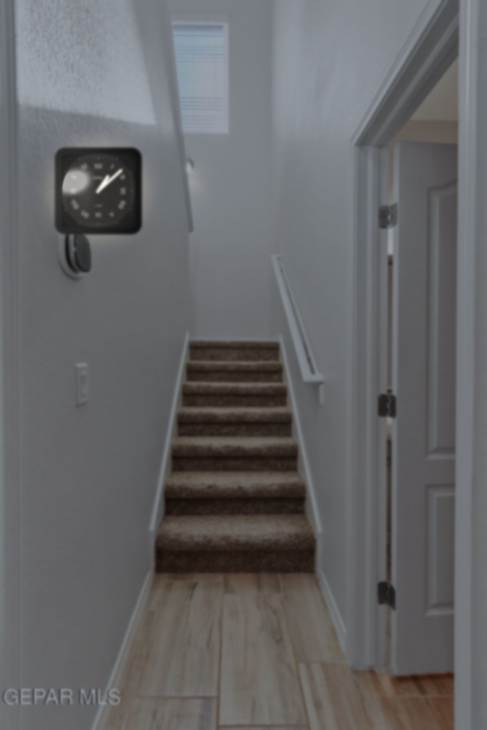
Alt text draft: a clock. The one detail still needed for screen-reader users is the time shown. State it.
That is 1:08
